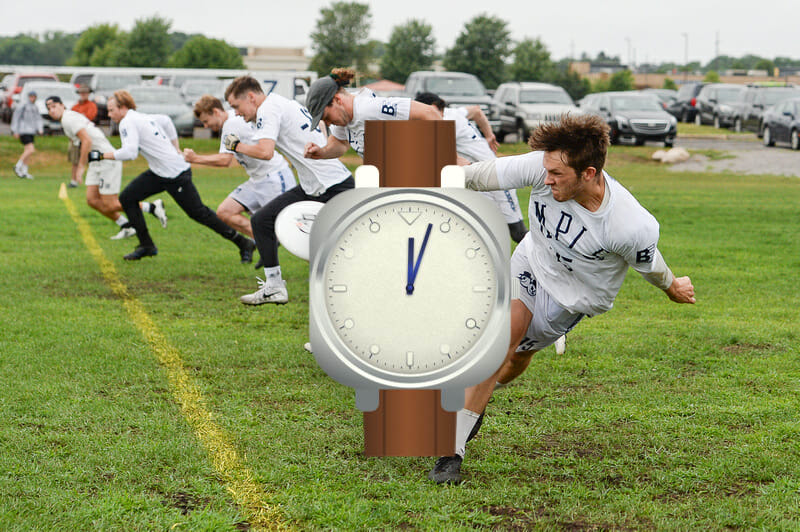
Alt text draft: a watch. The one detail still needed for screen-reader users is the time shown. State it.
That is 12:03
